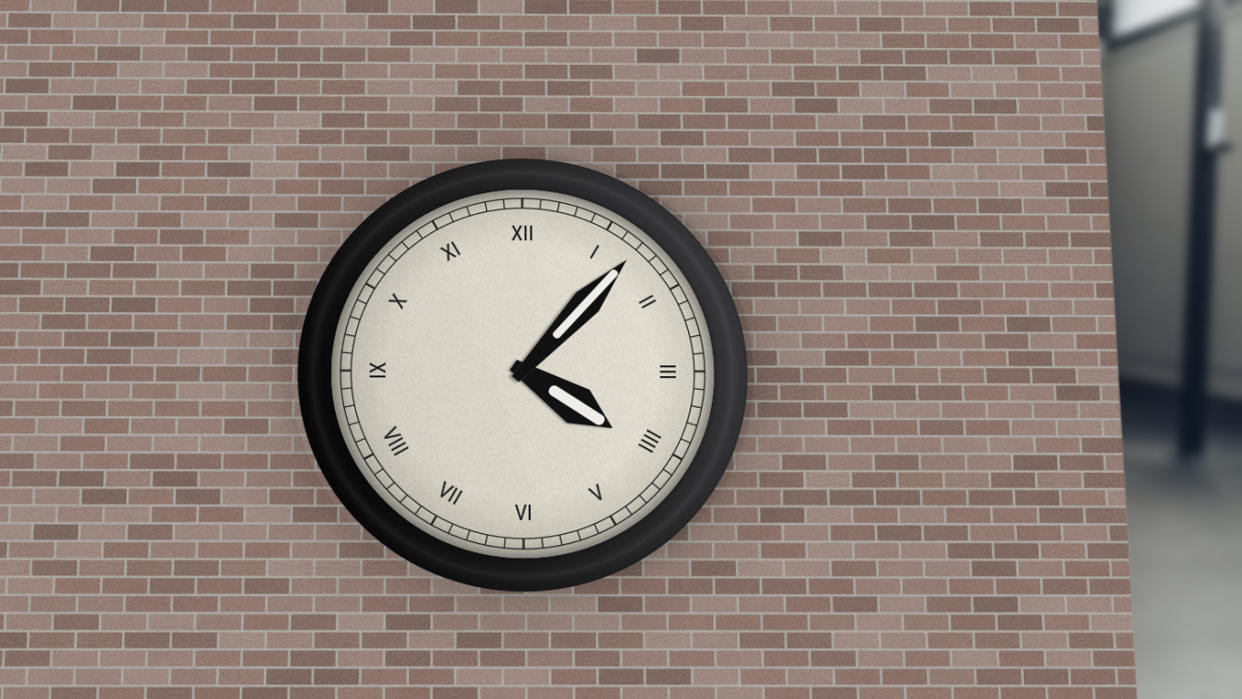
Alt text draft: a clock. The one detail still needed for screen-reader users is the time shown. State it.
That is 4:07
